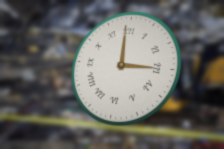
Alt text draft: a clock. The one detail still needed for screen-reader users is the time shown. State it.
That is 2:59
